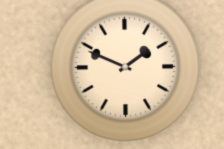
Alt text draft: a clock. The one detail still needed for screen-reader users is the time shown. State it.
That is 1:49
